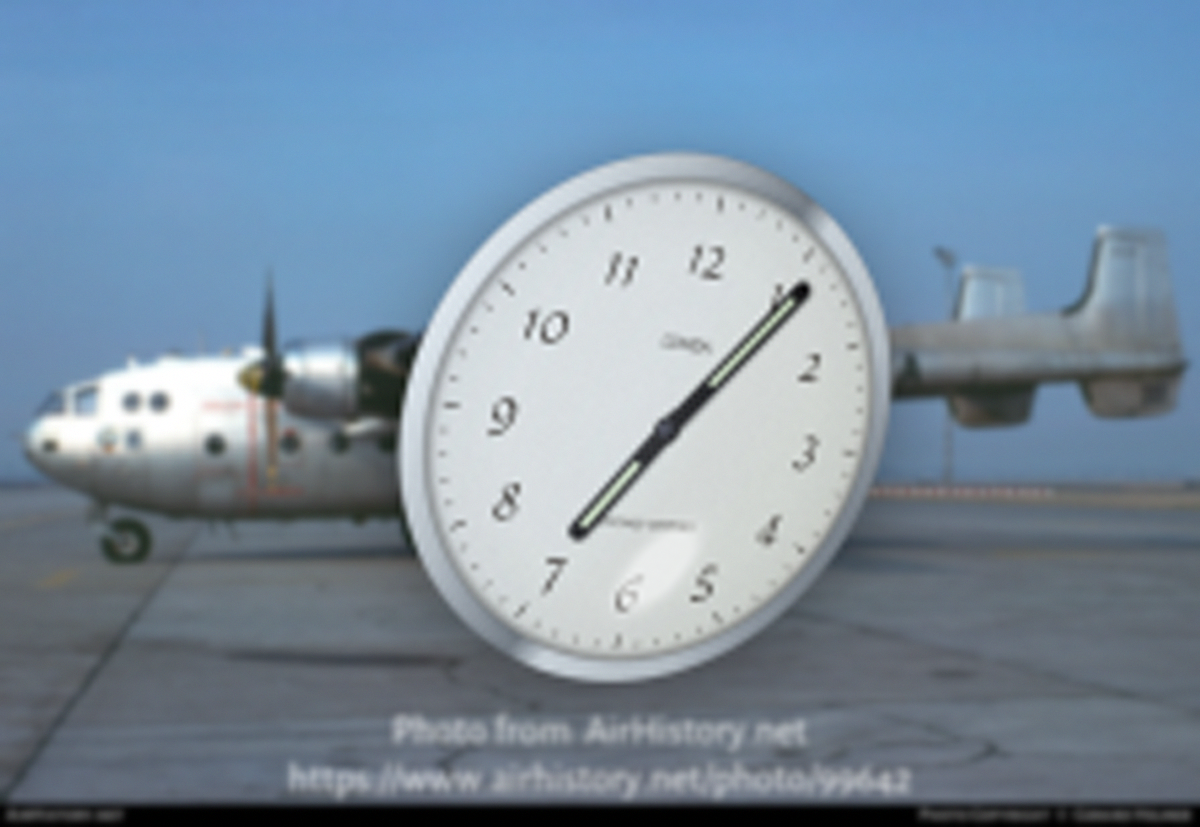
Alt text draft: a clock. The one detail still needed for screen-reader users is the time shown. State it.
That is 7:06
